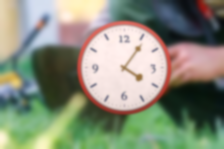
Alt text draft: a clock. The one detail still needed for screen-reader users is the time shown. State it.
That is 4:06
